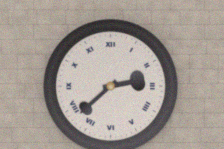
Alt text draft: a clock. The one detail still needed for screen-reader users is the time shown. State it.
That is 2:38
